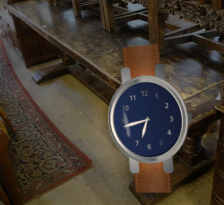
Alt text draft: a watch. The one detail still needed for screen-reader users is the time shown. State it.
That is 6:43
